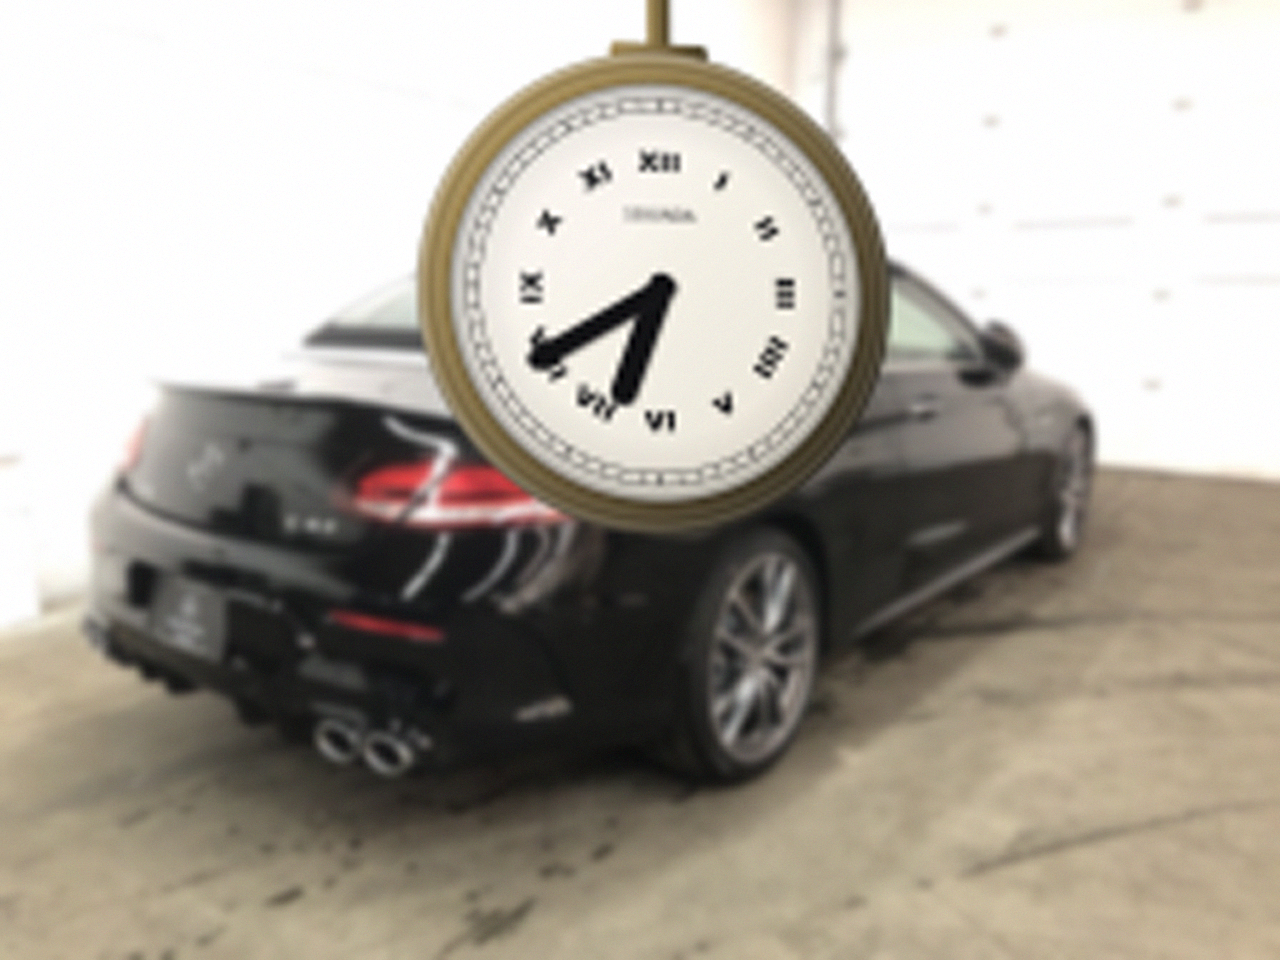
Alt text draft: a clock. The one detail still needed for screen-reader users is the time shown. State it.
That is 6:40
